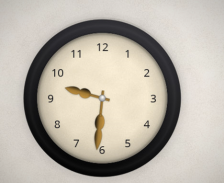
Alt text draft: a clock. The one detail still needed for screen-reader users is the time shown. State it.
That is 9:31
